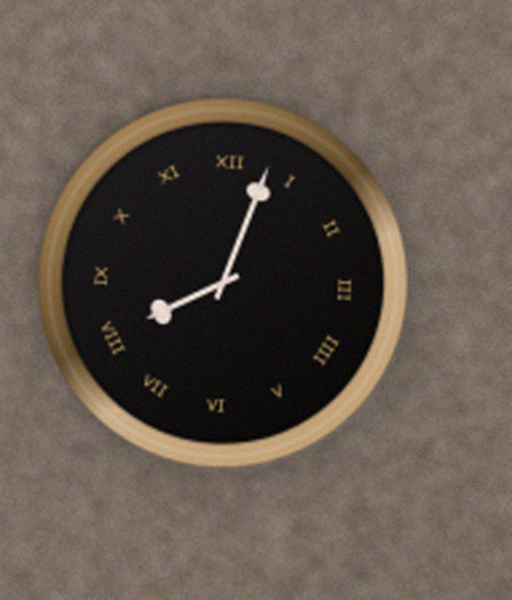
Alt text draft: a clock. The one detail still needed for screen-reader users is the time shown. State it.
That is 8:03
